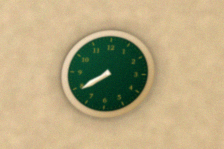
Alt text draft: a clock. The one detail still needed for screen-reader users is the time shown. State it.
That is 7:39
